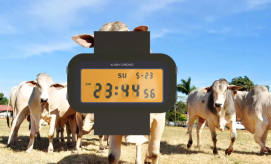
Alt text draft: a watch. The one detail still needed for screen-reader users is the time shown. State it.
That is 23:44:56
